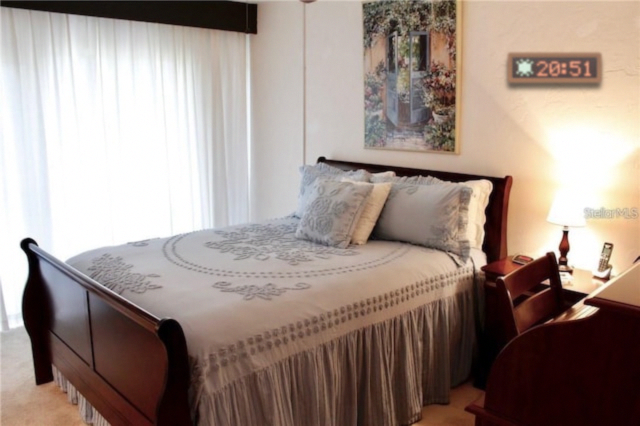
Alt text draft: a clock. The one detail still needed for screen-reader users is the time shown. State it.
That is 20:51
